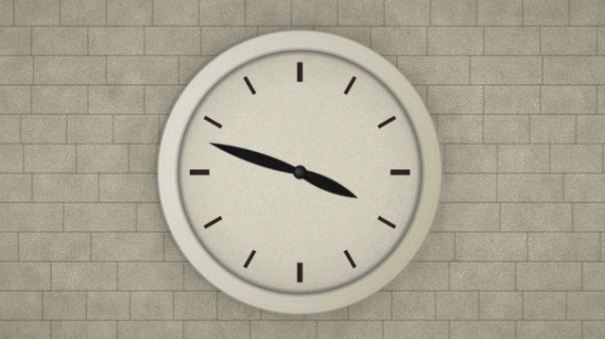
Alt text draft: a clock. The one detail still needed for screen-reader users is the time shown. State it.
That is 3:48
